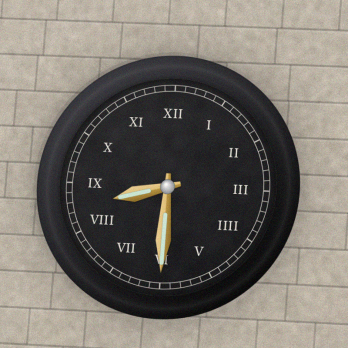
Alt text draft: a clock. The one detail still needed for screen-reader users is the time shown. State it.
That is 8:30
